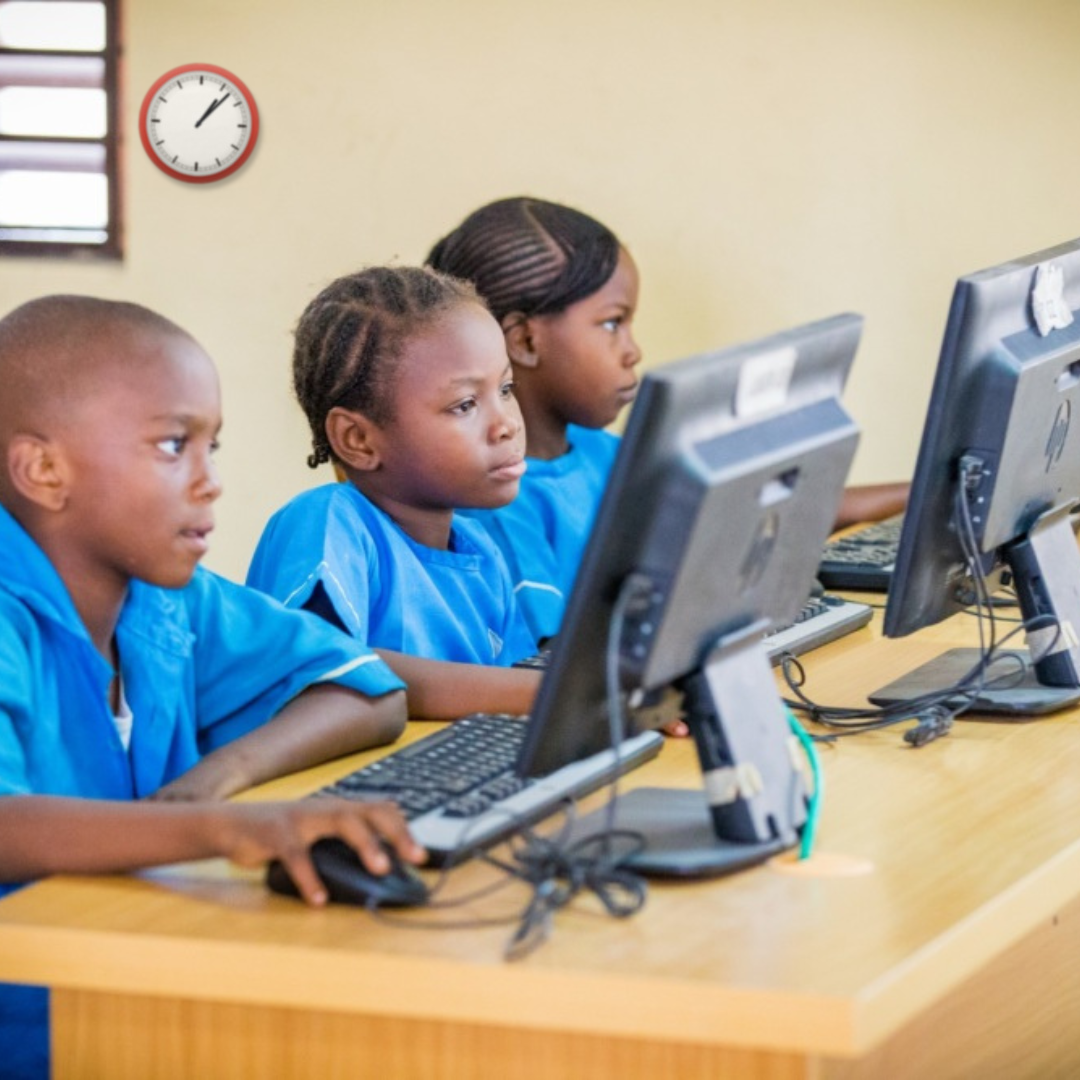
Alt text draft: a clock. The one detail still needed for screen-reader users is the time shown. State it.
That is 1:07
